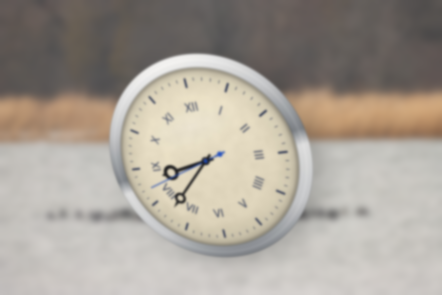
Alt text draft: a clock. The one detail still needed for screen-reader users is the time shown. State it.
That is 8:37:42
